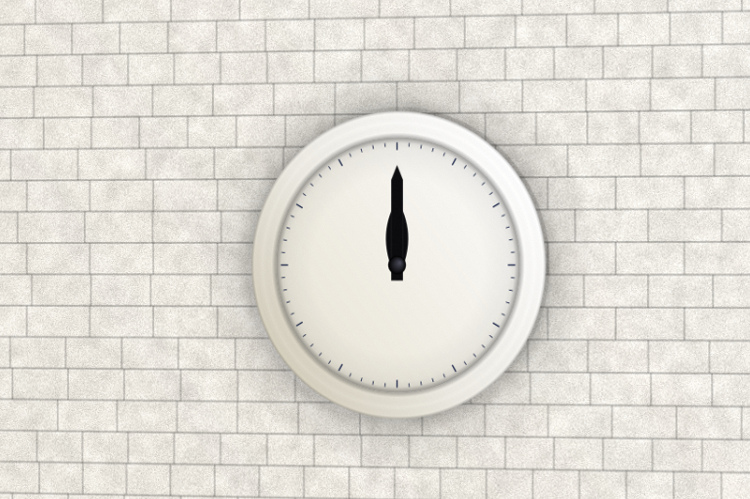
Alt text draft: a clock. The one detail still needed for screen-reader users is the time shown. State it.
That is 12:00
